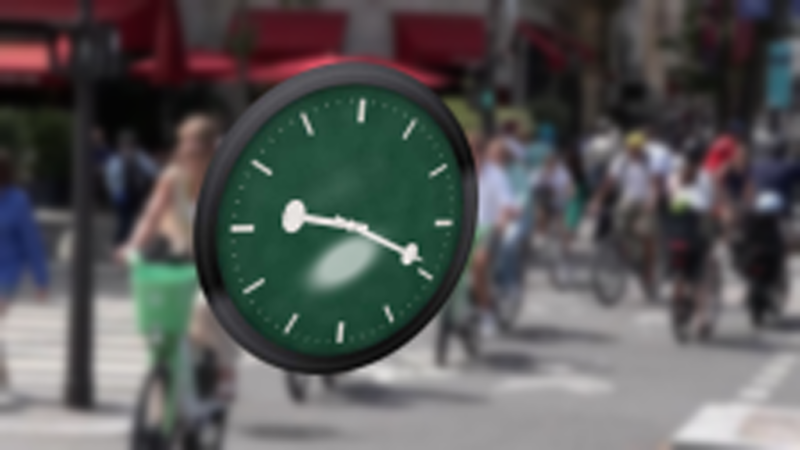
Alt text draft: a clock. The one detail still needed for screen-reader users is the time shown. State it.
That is 9:19
